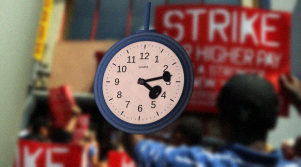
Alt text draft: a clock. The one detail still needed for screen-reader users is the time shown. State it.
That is 4:13
